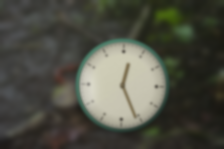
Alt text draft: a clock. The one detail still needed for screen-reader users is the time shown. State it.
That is 12:26
